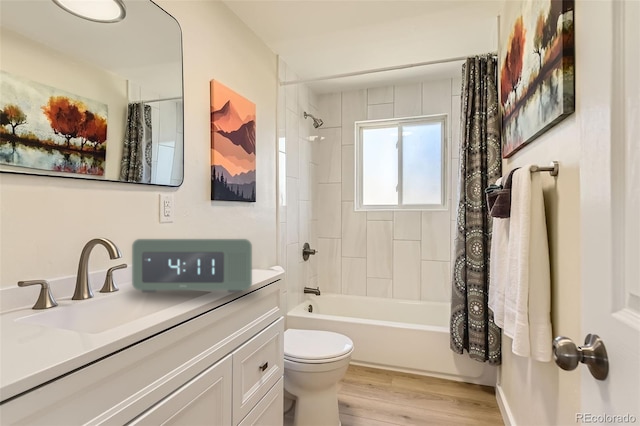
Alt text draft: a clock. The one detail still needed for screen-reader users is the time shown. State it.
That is 4:11
